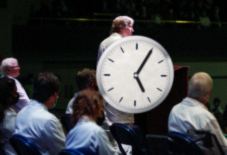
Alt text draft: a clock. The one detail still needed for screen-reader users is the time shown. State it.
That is 5:05
